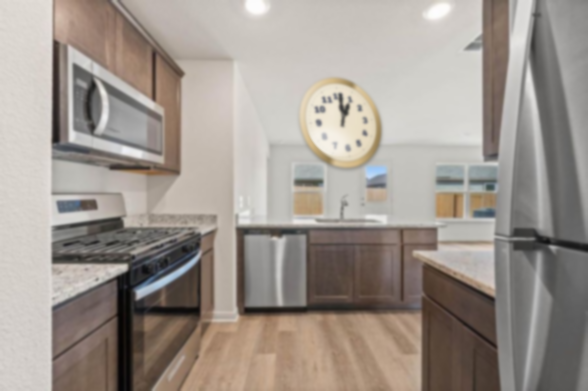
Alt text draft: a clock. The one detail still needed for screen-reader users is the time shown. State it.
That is 1:01
